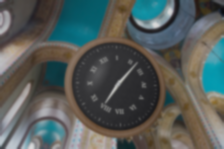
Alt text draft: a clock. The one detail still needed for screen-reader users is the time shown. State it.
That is 8:12
